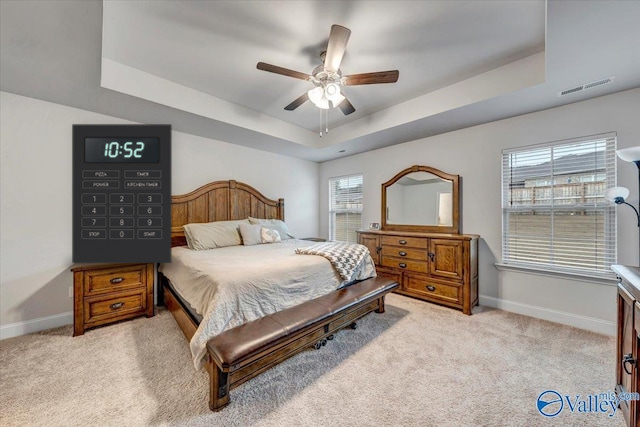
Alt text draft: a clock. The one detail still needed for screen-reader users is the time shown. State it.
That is 10:52
